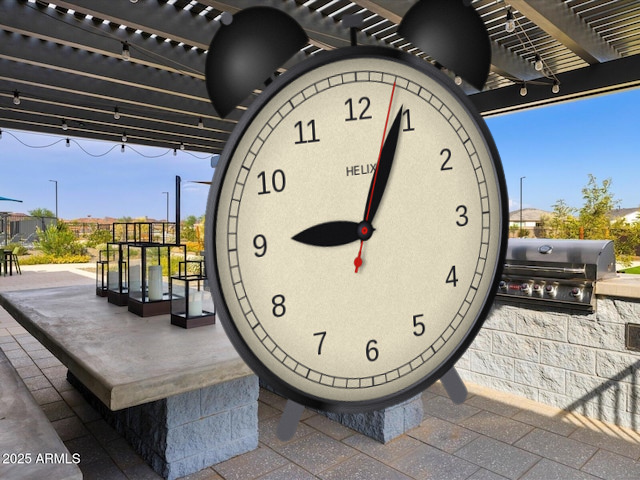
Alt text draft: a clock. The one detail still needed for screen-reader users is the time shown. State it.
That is 9:04:03
